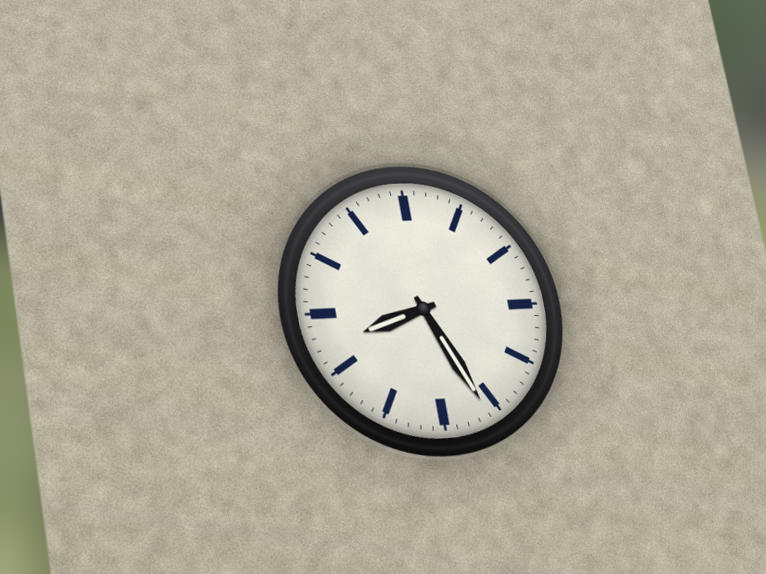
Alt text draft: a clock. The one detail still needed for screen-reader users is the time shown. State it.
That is 8:26
